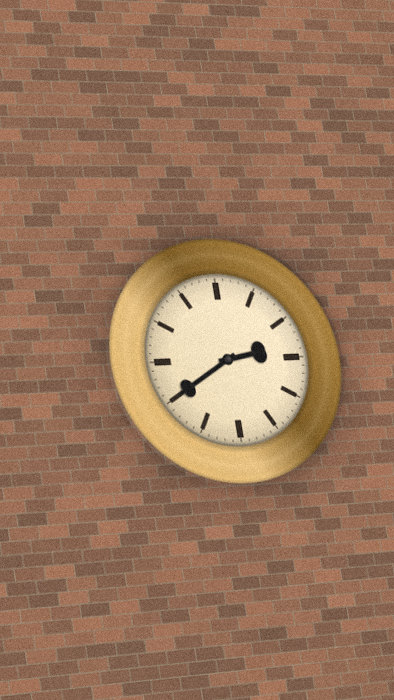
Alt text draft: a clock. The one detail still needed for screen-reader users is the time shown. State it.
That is 2:40
